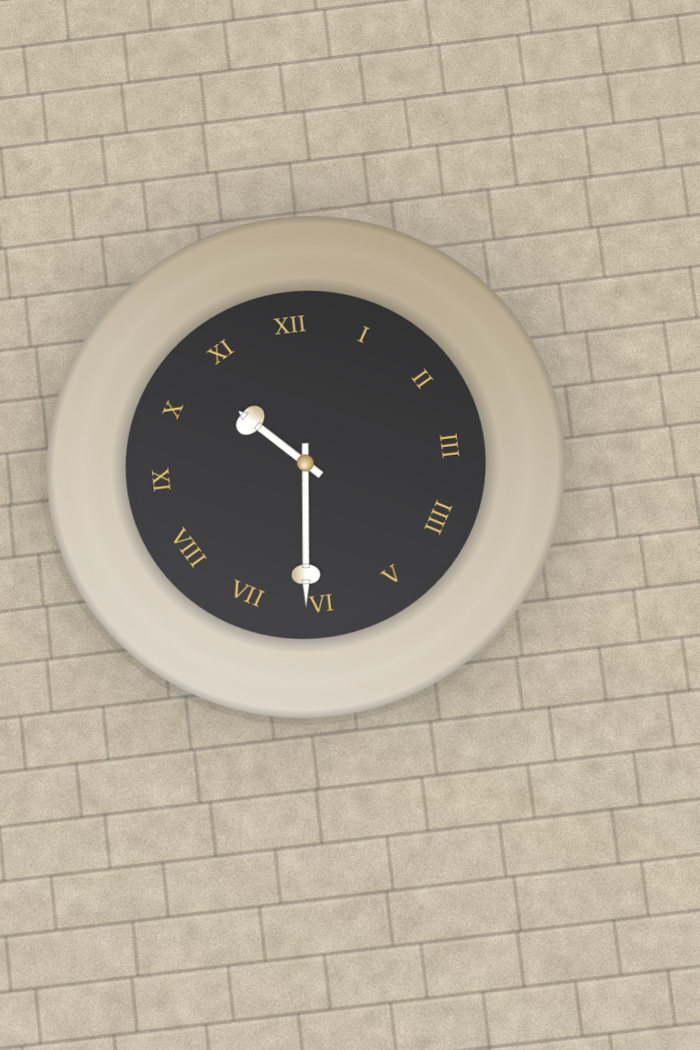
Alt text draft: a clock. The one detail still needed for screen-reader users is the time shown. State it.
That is 10:31
